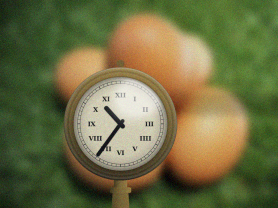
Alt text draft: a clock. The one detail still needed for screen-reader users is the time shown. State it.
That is 10:36
